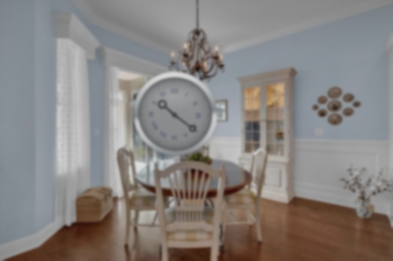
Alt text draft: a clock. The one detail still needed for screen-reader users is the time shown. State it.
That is 10:21
